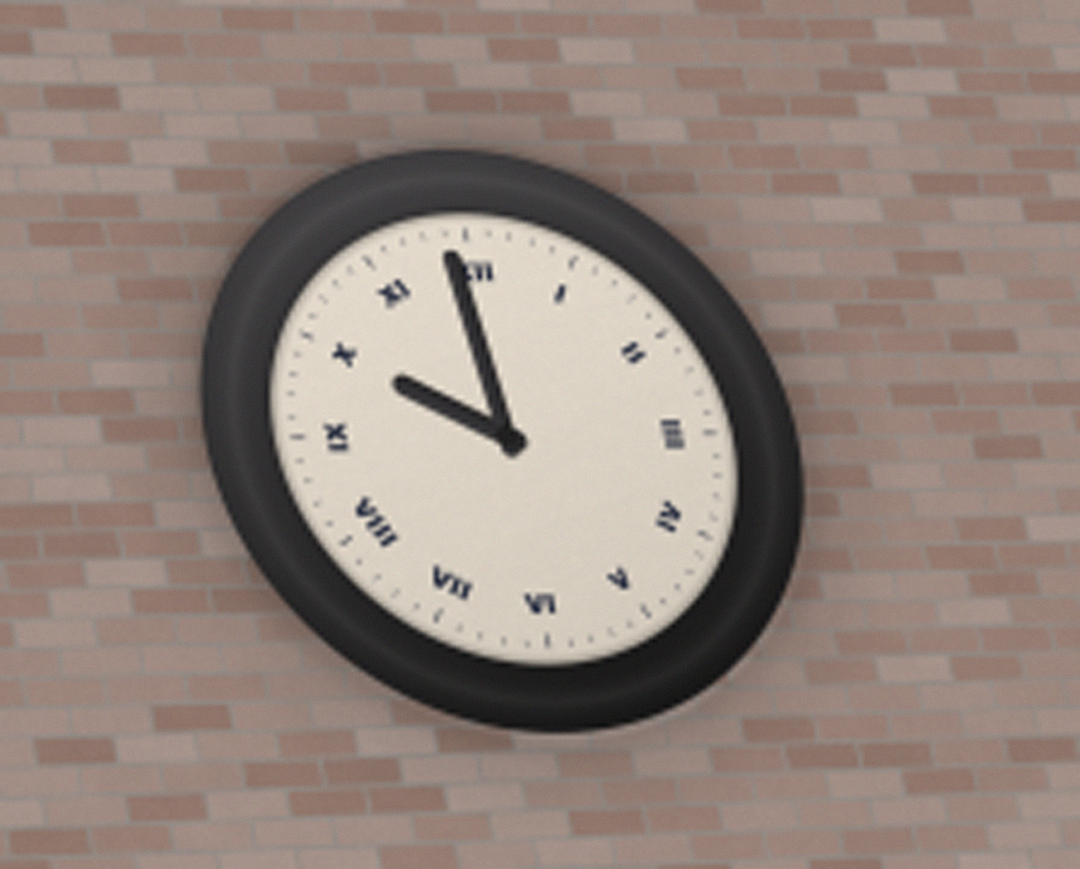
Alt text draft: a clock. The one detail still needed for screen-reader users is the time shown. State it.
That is 9:59
